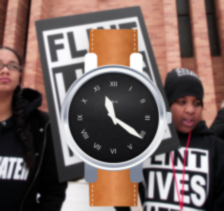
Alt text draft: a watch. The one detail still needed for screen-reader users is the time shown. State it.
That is 11:21
